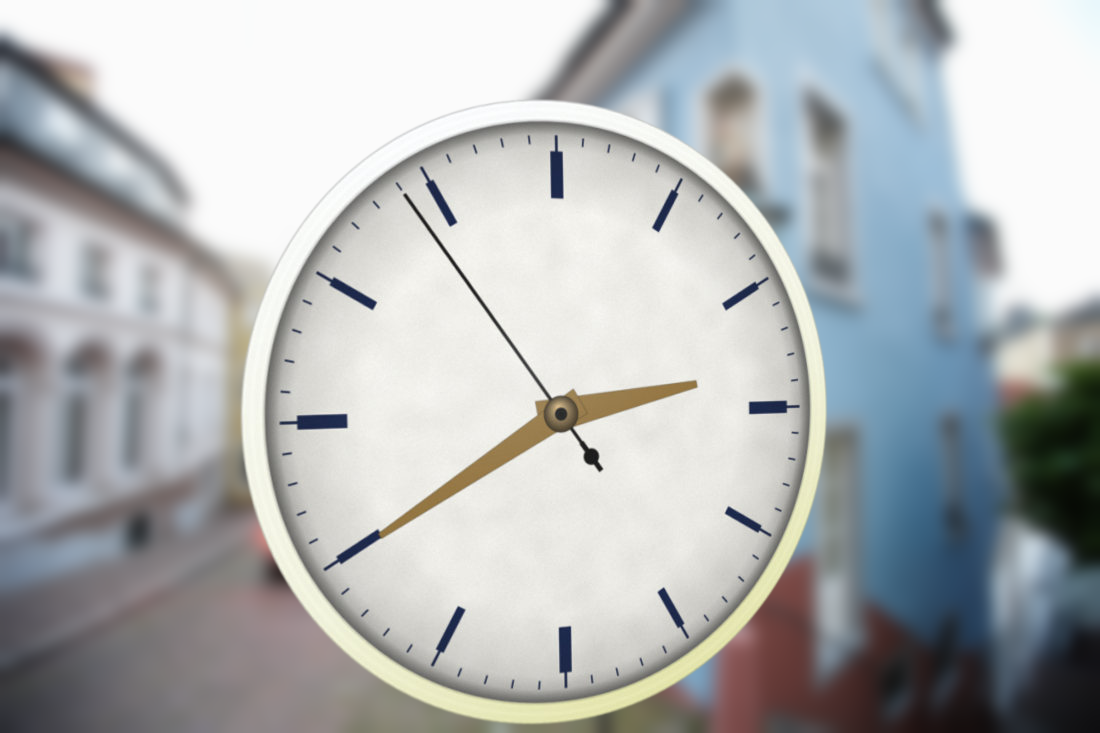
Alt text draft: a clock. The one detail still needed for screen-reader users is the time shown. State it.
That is 2:39:54
